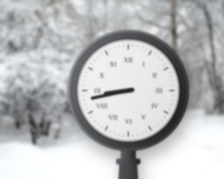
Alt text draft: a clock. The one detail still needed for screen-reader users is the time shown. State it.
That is 8:43
